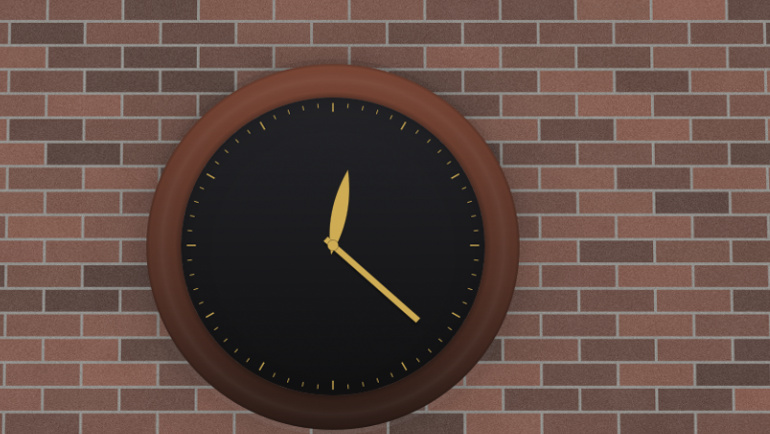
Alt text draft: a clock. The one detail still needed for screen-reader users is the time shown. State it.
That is 12:22
